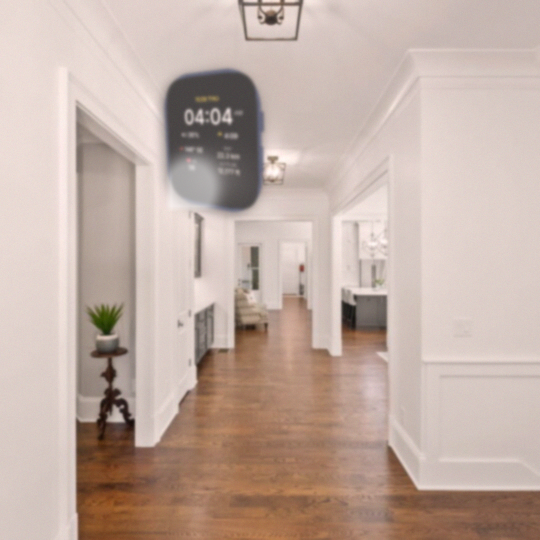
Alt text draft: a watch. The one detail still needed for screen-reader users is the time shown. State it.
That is 4:04
